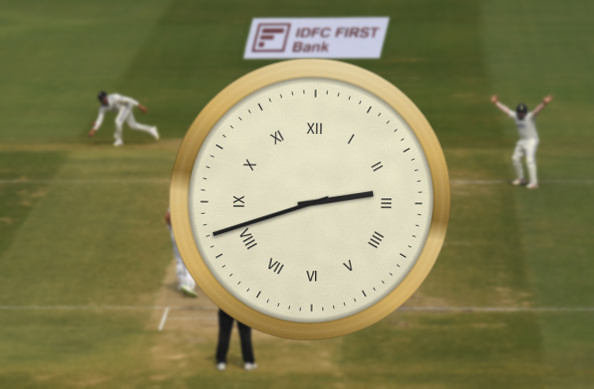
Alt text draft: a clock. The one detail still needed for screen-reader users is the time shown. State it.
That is 2:42
